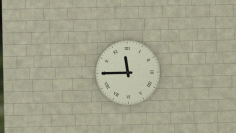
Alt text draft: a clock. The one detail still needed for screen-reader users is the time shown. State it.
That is 11:45
